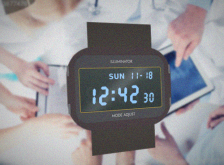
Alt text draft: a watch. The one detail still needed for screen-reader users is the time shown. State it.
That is 12:42:30
